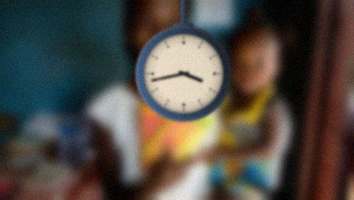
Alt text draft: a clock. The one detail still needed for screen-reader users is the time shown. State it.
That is 3:43
